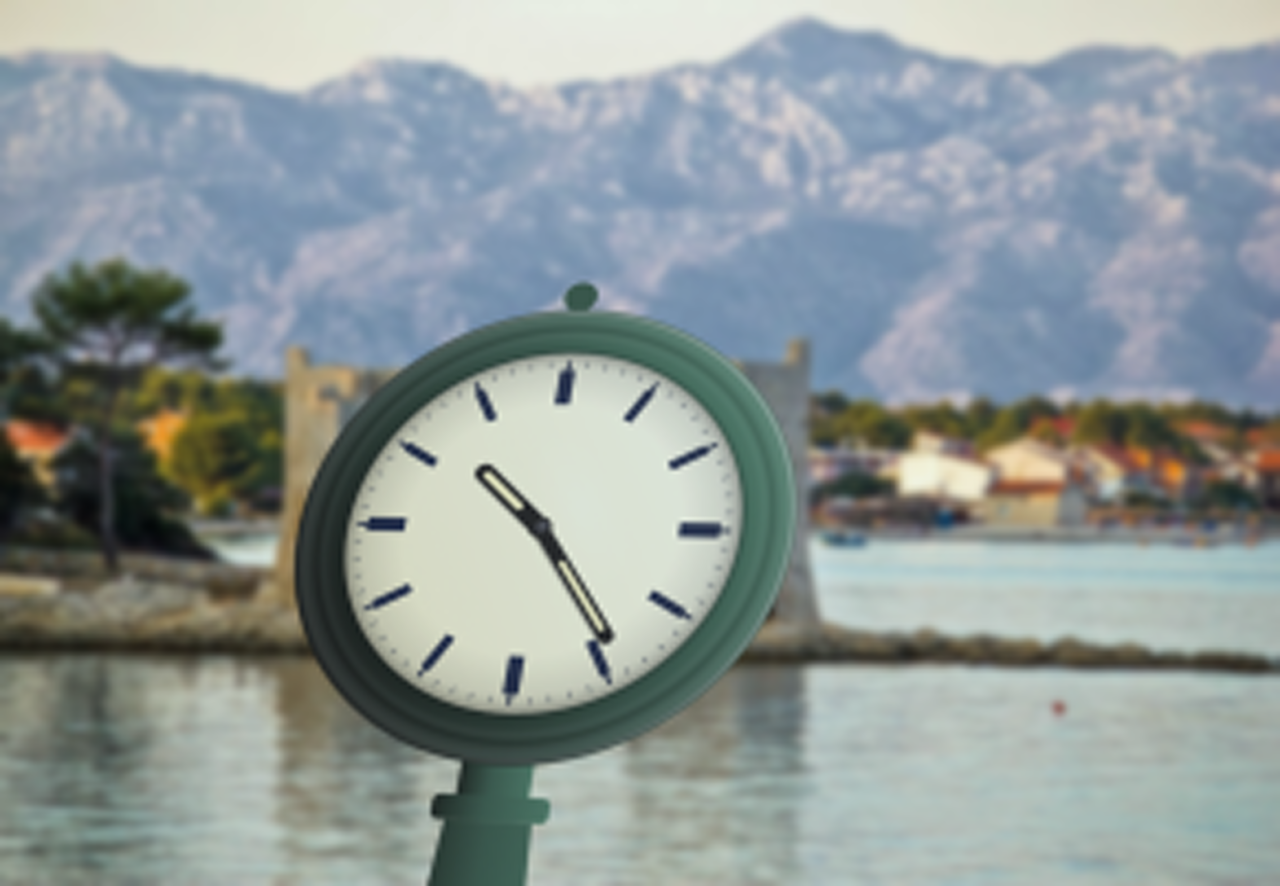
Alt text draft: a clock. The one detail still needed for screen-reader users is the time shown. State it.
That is 10:24
